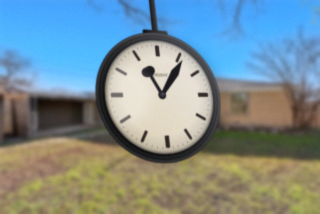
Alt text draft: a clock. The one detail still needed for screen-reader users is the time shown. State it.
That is 11:06
